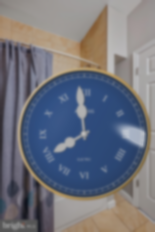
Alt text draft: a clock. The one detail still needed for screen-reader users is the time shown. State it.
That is 7:59
